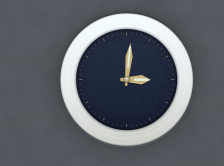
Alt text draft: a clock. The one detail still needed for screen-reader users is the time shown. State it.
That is 3:01
